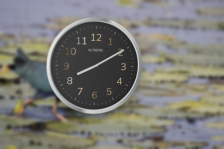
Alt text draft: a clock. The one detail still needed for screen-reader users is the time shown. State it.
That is 8:10
